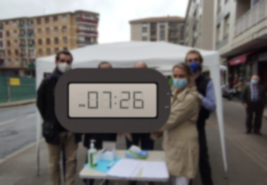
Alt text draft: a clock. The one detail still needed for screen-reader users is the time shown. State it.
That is 7:26
